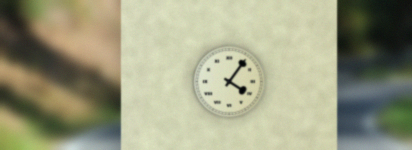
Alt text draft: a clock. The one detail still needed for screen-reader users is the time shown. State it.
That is 4:06
